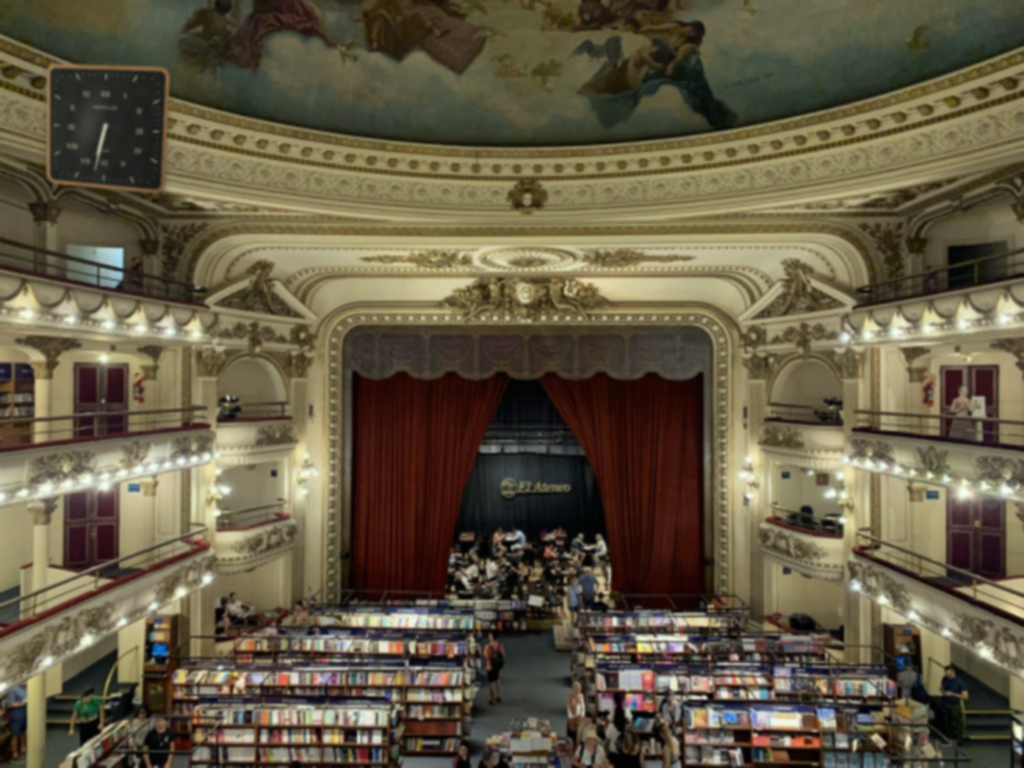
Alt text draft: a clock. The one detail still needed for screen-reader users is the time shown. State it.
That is 6:32
